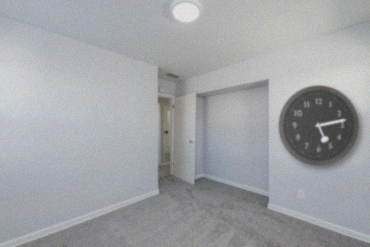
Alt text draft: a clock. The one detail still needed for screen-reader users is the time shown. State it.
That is 5:13
